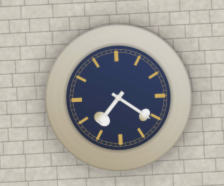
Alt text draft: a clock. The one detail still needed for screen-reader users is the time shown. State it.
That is 7:21
